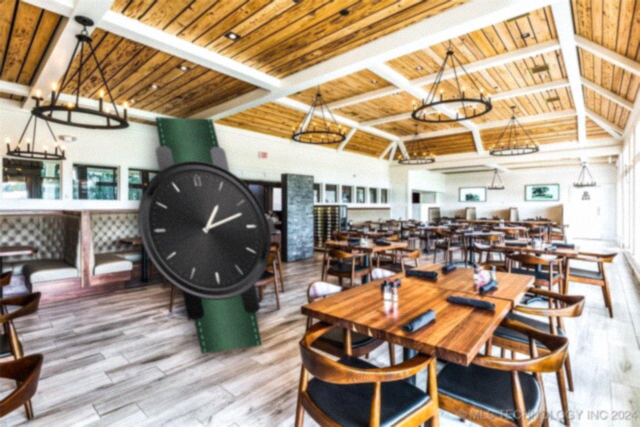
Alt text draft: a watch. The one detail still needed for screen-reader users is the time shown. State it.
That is 1:12
